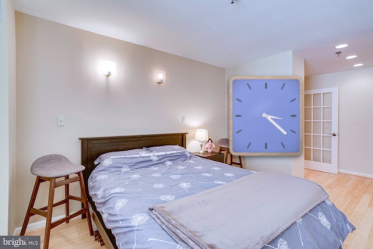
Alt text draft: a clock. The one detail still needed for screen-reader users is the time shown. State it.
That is 3:22
